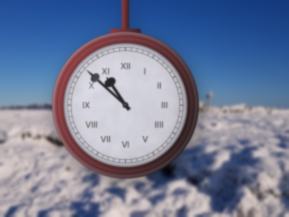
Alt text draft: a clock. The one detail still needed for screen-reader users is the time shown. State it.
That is 10:52
